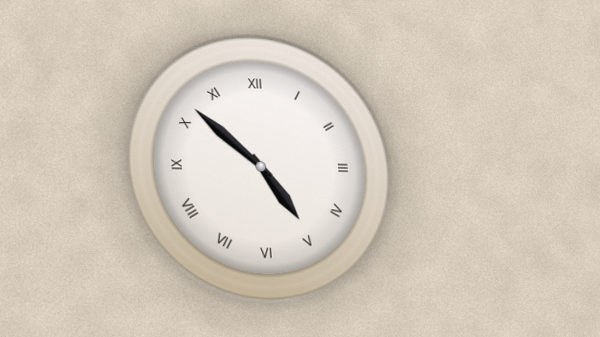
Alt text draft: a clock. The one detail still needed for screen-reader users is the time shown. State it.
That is 4:52
